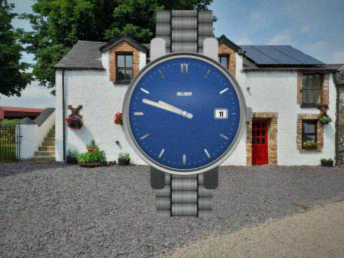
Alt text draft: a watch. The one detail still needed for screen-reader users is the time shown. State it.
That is 9:48
